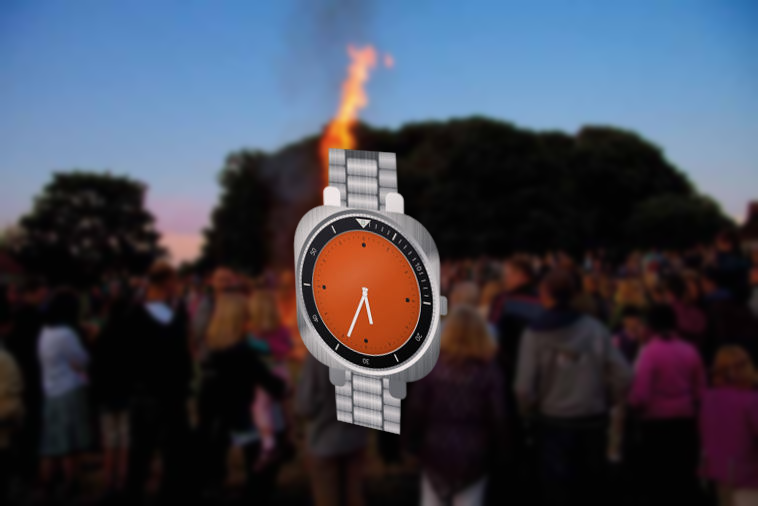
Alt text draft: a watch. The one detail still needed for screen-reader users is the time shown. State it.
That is 5:34
